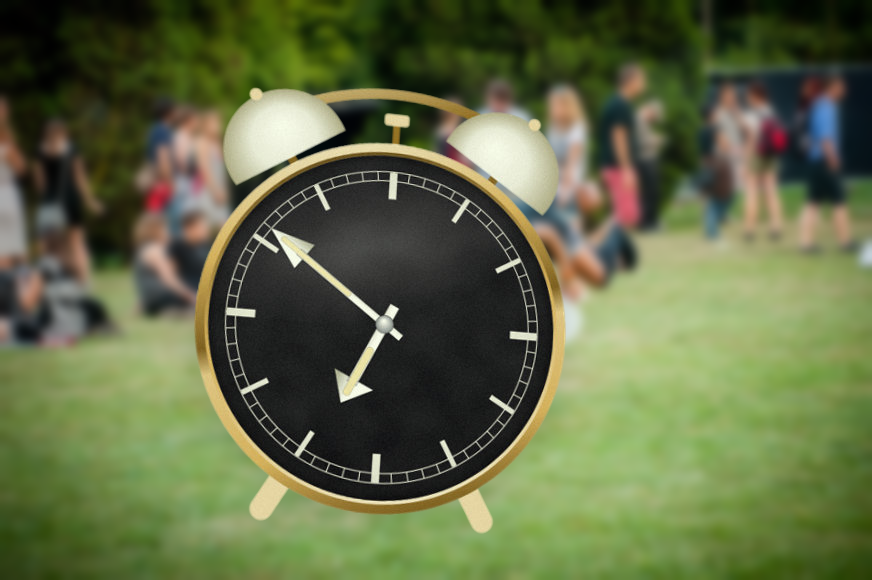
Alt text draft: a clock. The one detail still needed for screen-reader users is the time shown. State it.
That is 6:51
